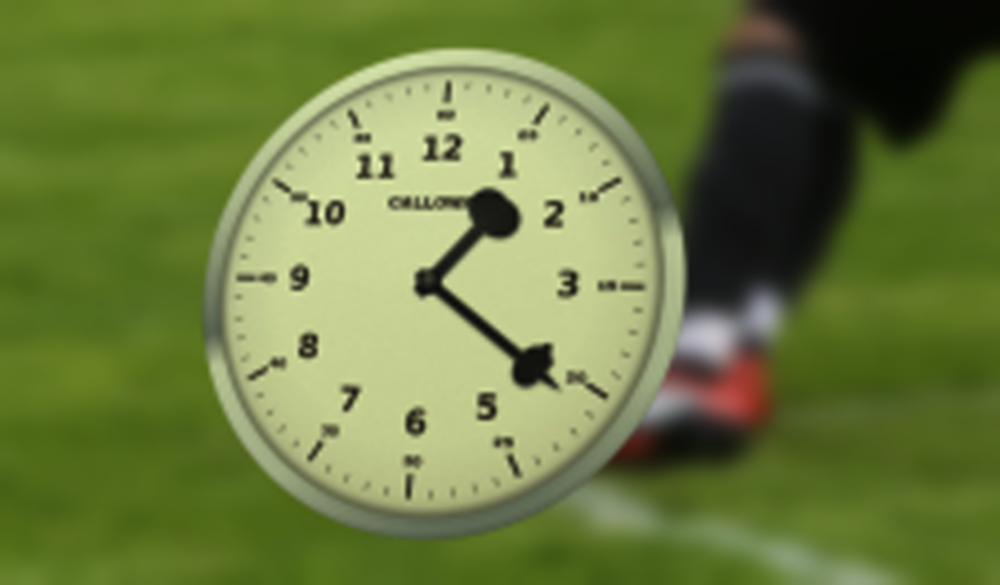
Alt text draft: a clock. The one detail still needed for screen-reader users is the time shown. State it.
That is 1:21
